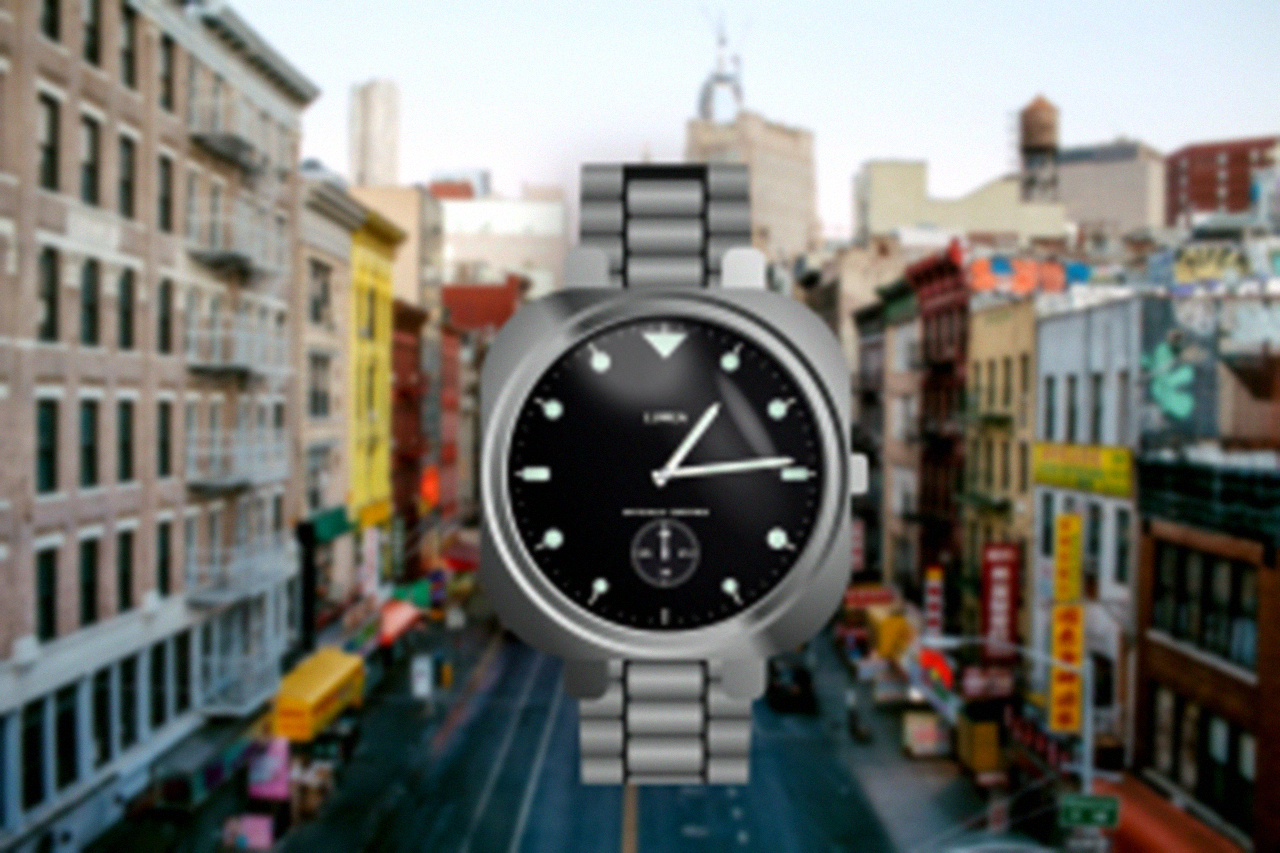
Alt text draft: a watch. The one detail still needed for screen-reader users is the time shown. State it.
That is 1:14
